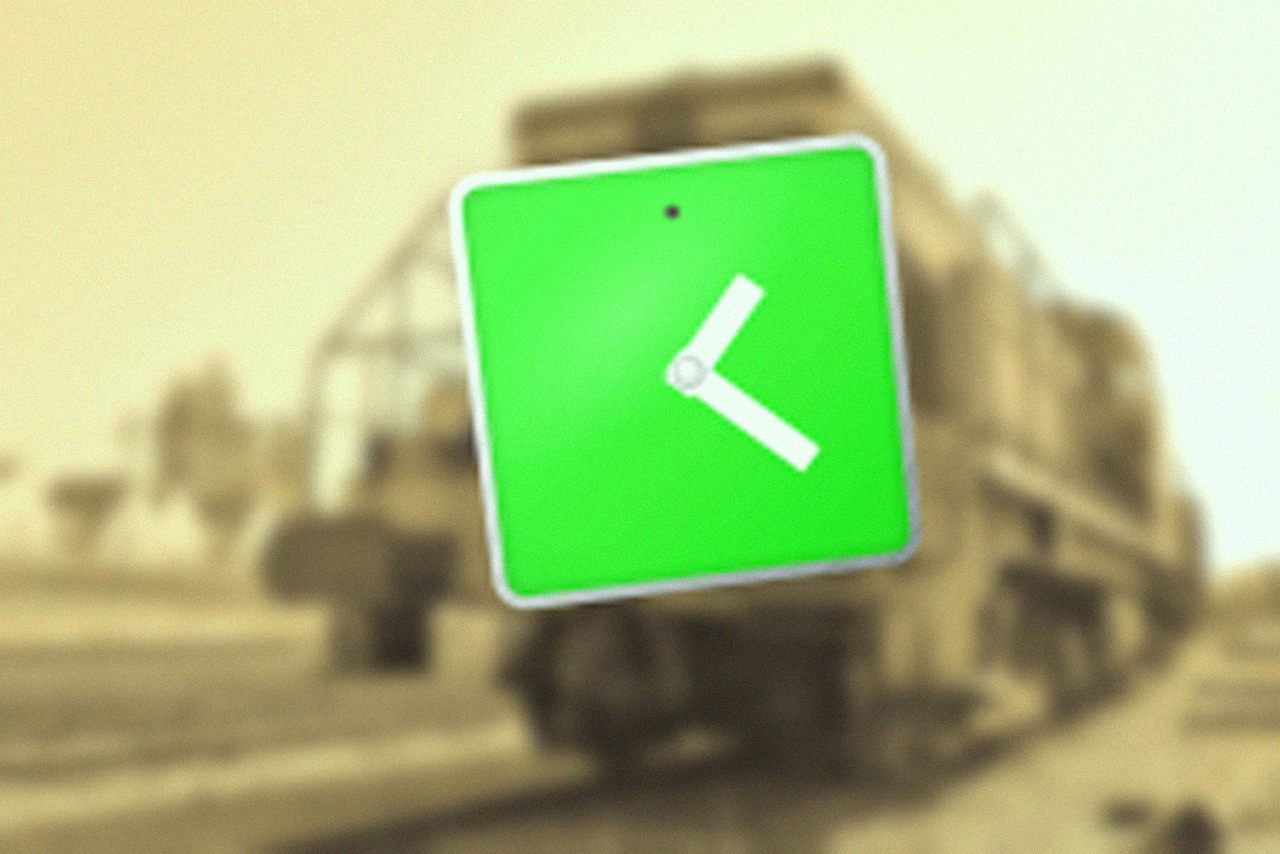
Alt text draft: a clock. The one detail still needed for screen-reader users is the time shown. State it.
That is 1:22
